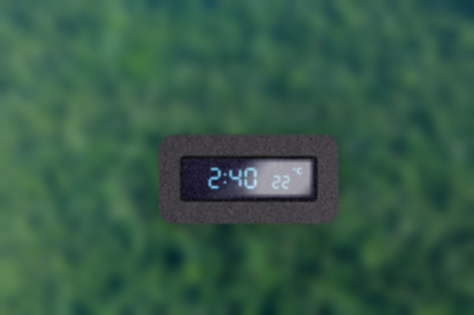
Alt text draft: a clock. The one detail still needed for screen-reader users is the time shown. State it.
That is 2:40
